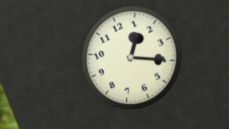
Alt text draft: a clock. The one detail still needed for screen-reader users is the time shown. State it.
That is 1:20
